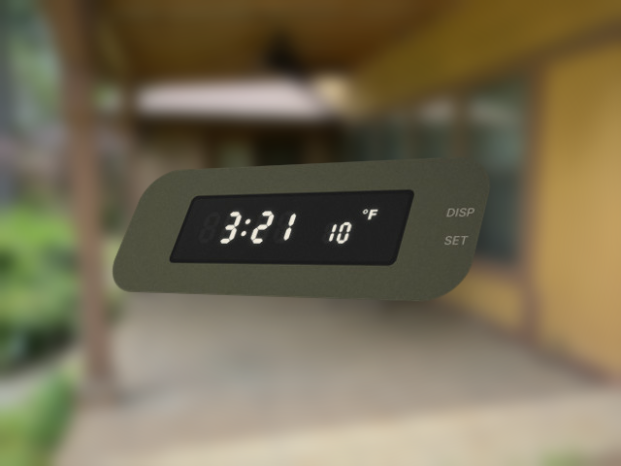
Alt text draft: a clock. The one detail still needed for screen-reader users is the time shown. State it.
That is 3:21
